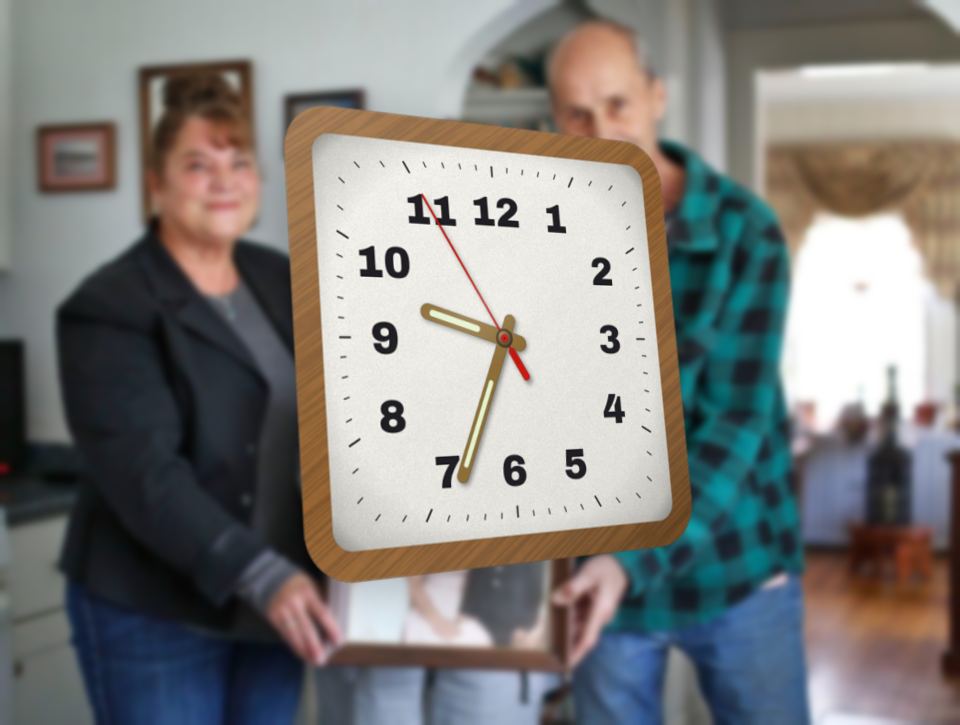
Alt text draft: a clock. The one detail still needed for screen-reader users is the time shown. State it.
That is 9:33:55
